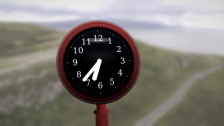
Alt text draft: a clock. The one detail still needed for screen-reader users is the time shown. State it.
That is 6:37
